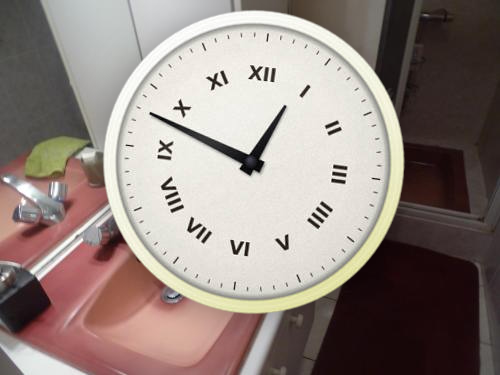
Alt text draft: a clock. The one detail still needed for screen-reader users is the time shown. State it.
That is 12:48
